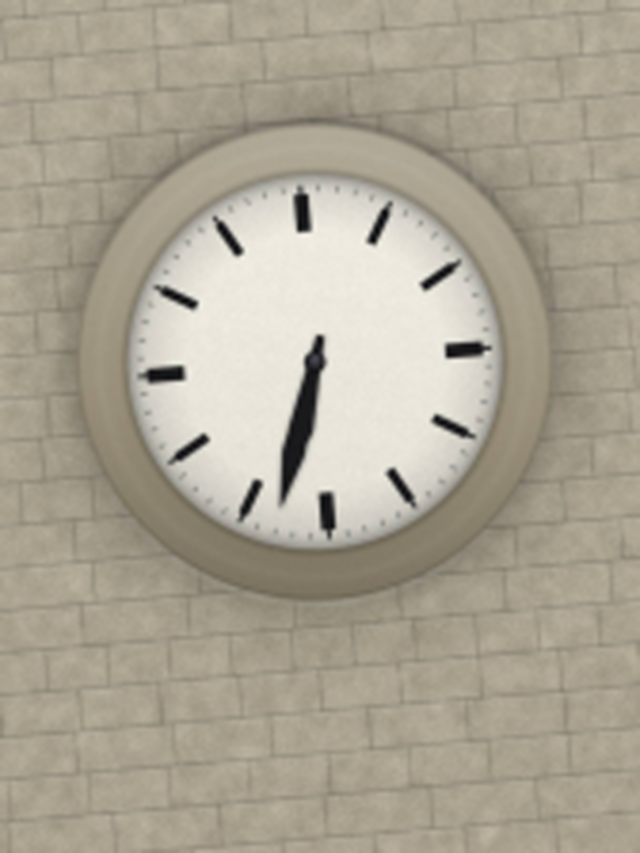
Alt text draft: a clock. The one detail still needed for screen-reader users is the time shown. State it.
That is 6:33
